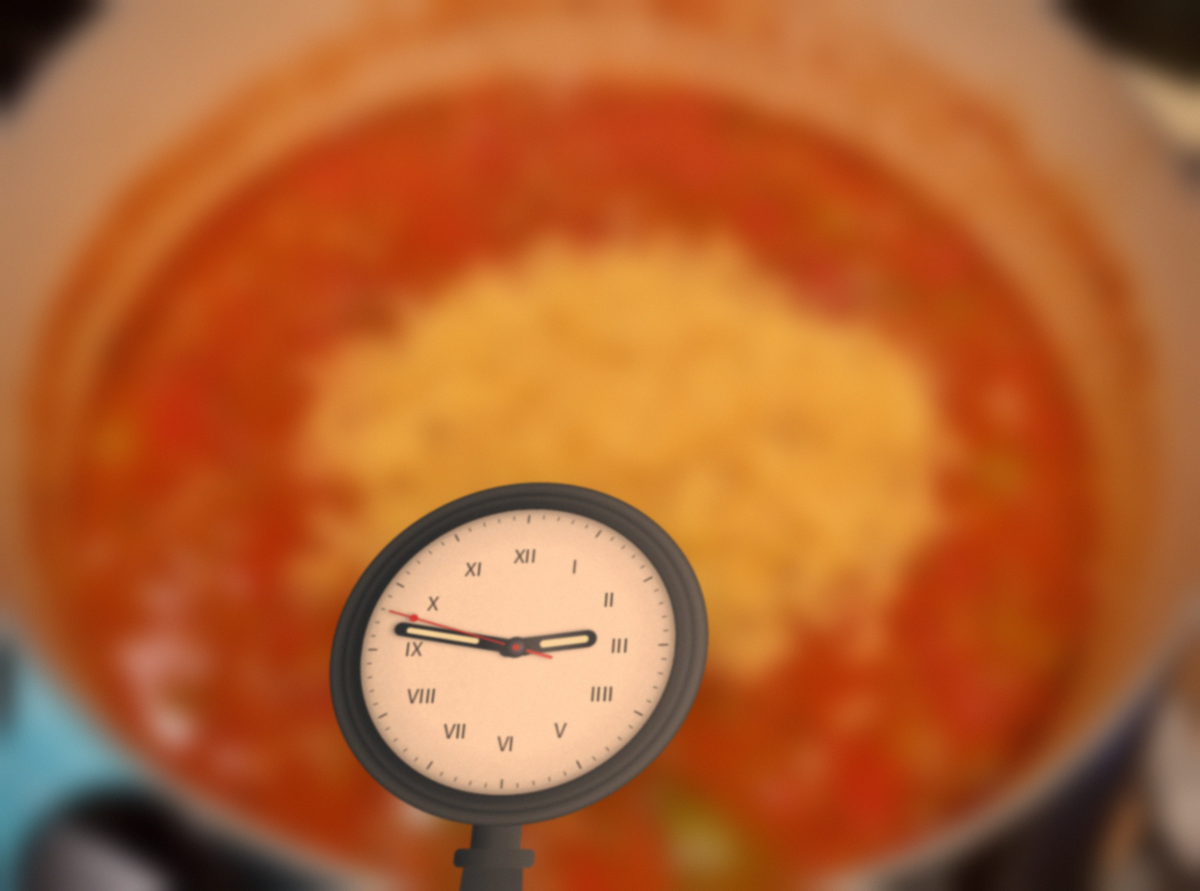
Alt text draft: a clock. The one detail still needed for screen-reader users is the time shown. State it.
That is 2:46:48
